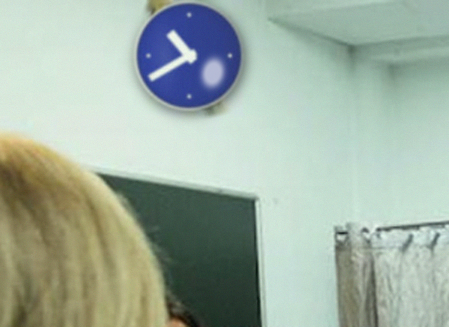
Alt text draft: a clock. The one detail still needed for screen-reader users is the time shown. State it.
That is 10:40
